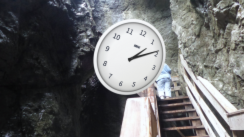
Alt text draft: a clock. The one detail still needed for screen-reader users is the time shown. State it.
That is 1:09
